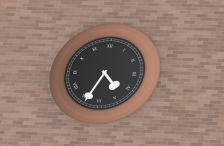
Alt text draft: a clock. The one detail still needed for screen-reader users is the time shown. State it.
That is 4:34
